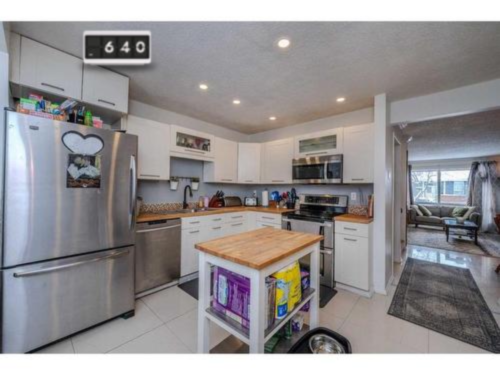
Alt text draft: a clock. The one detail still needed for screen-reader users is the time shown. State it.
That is 6:40
